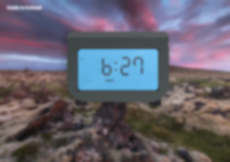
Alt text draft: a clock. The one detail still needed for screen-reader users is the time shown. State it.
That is 6:27
